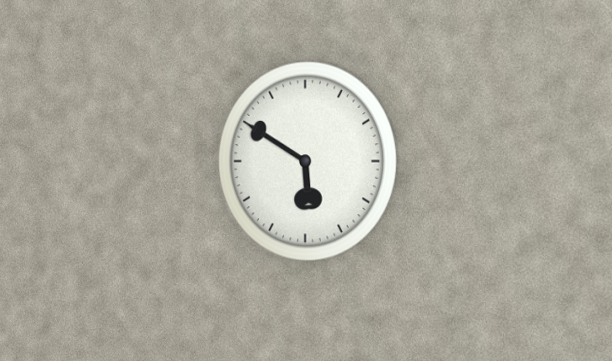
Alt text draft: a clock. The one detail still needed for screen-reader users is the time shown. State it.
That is 5:50
